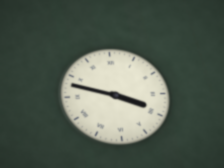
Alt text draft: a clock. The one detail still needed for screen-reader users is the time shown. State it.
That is 3:48
